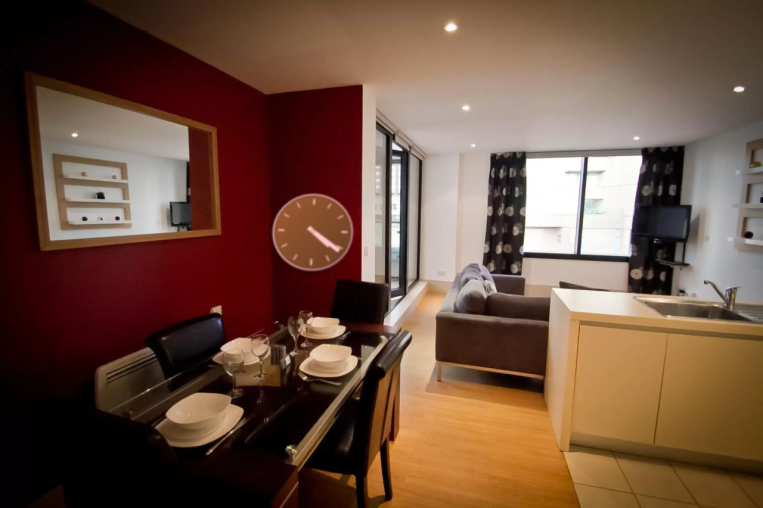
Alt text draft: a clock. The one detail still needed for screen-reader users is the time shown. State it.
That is 4:21
